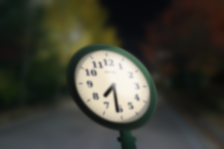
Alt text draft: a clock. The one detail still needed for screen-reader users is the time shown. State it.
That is 7:31
